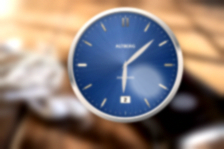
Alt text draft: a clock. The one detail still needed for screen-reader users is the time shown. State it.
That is 6:08
